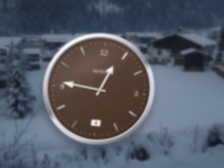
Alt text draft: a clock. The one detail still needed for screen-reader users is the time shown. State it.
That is 12:46
